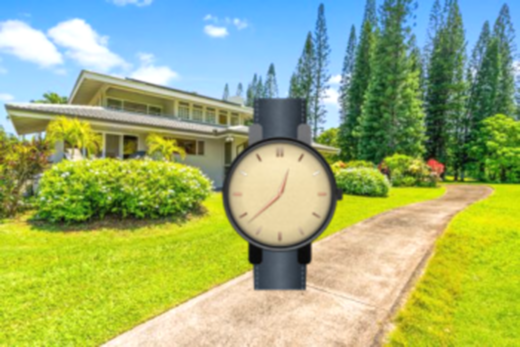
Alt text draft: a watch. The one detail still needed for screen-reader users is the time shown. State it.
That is 12:38
